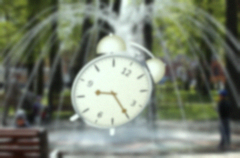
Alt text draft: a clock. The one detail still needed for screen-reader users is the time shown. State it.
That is 8:20
